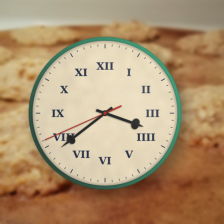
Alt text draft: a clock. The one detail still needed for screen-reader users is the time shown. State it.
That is 3:38:41
